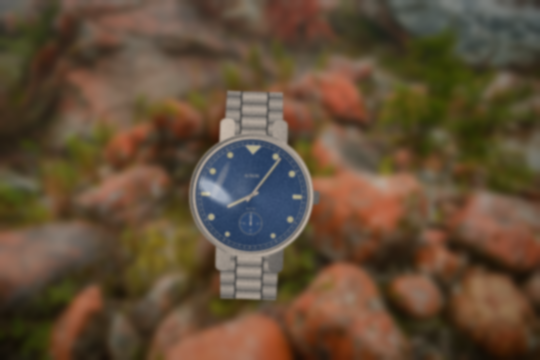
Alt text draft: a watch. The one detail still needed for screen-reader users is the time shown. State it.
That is 8:06
